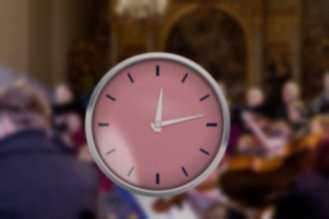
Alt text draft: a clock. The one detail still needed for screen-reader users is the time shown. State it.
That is 12:13
